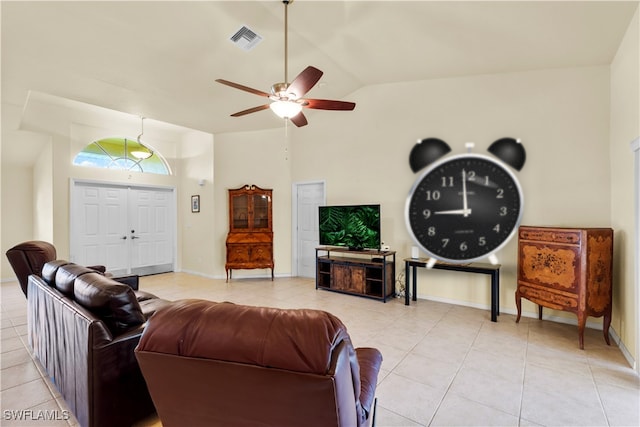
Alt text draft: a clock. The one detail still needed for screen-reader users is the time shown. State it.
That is 8:59
